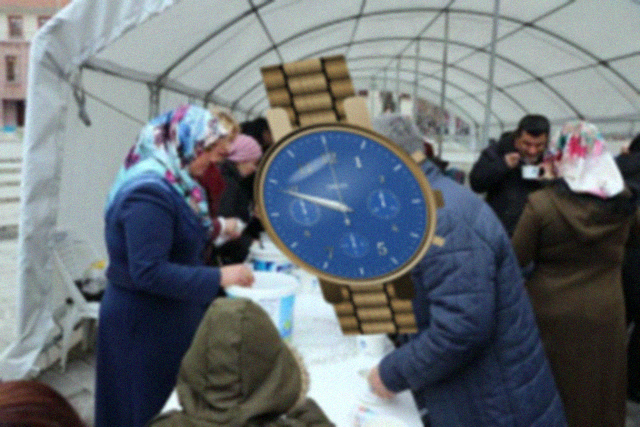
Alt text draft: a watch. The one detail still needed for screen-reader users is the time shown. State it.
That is 9:49
